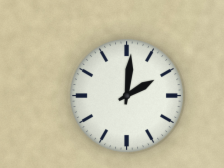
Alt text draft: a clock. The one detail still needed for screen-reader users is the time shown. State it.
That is 2:01
